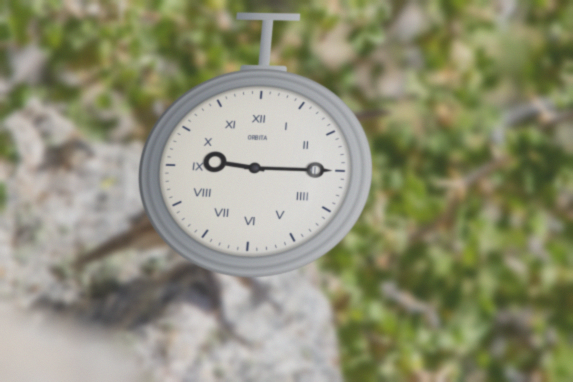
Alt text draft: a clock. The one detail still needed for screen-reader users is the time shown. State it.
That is 9:15
